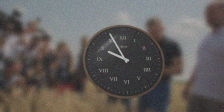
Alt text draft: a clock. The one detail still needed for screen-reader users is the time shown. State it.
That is 9:56
